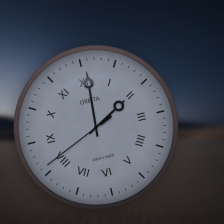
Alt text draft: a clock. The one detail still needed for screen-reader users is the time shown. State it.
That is 2:00:41
